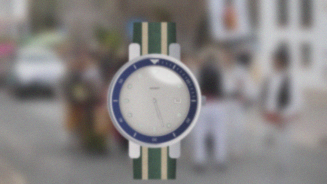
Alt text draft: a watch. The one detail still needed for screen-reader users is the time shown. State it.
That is 5:27
